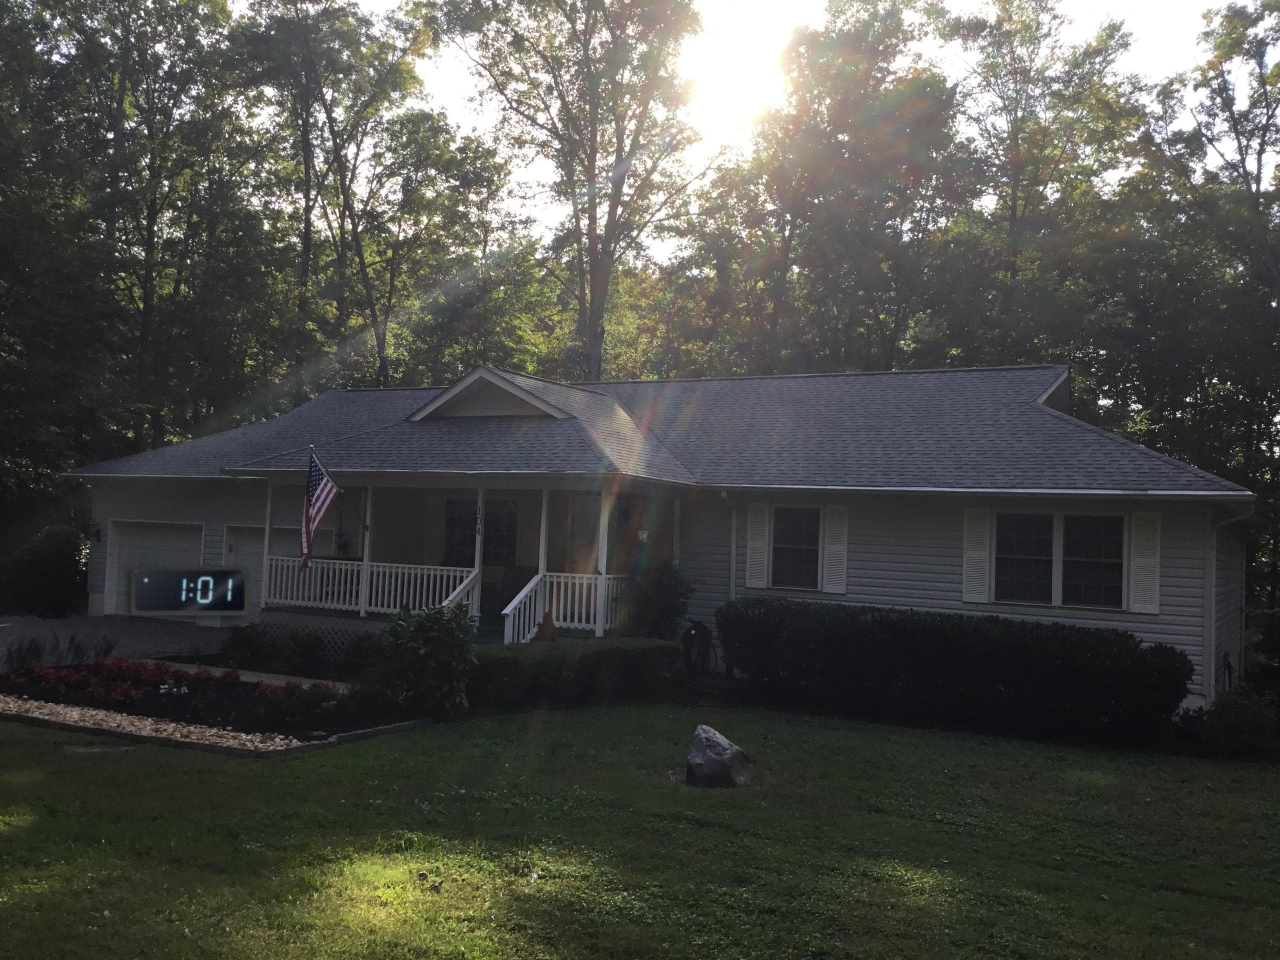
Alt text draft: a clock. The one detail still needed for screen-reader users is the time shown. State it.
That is 1:01
